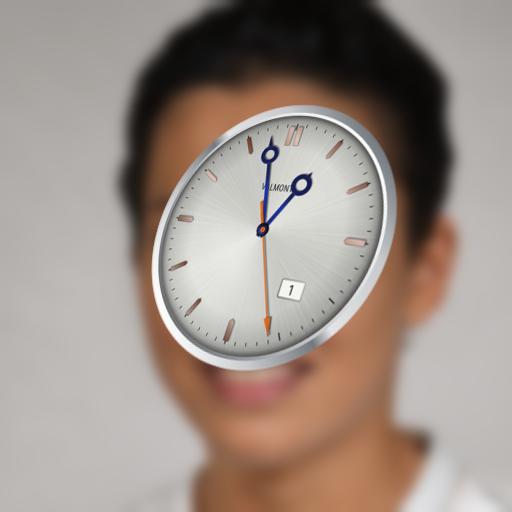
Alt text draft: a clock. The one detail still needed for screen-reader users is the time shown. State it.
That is 12:57:26
